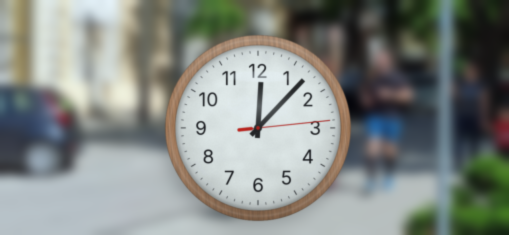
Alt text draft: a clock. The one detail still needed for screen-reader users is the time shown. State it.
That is 12:07:14
